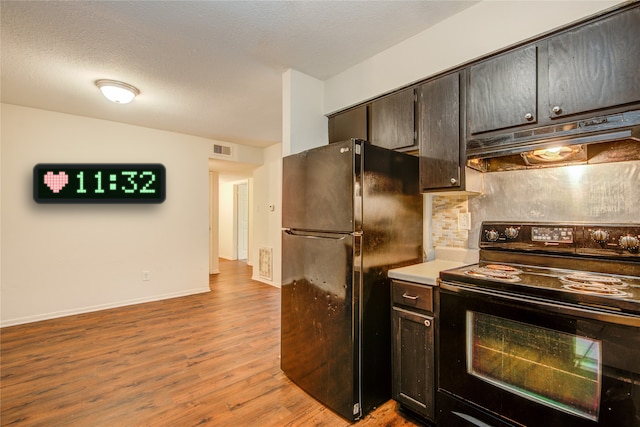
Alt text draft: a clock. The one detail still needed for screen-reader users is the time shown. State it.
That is 11:32
